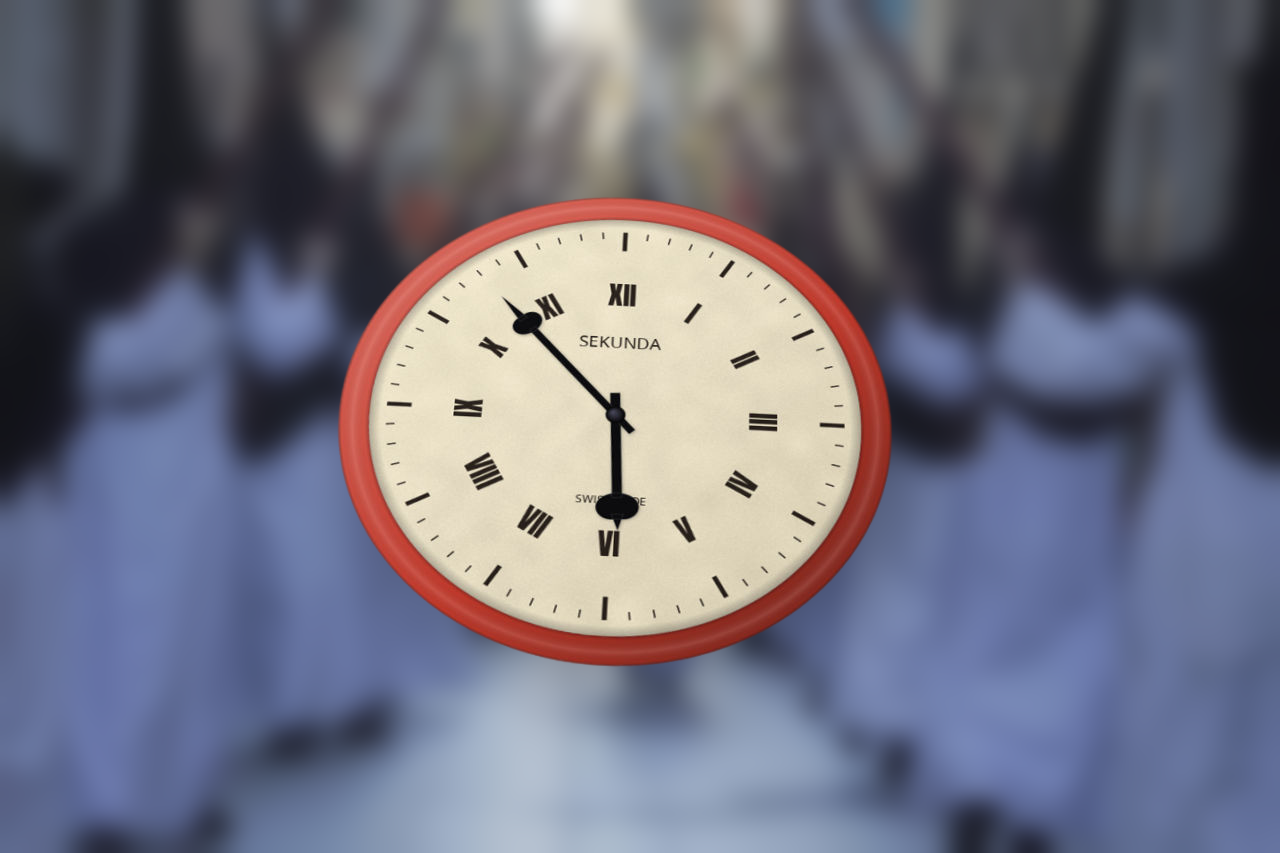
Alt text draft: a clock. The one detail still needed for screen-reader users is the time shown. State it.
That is 5:53
